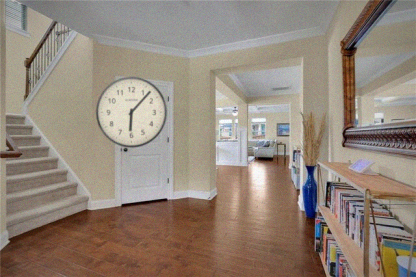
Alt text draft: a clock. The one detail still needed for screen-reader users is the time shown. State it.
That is 6:07
